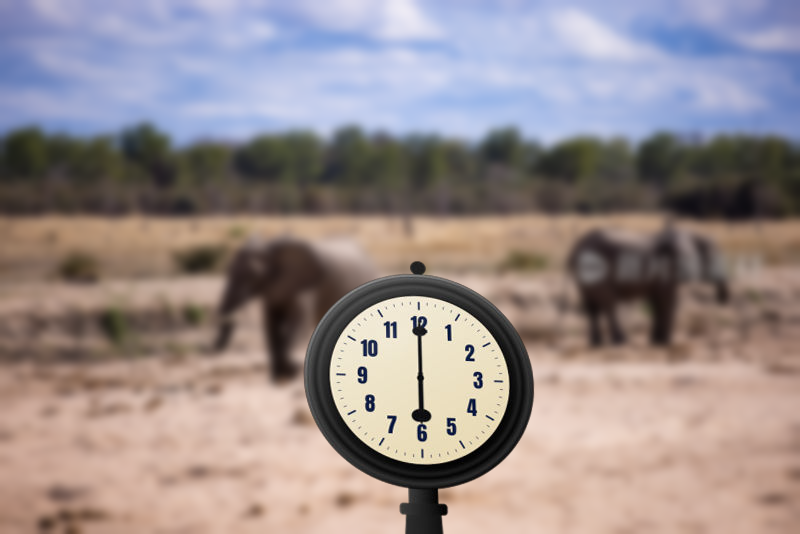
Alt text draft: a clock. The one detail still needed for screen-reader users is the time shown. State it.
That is 6:00
